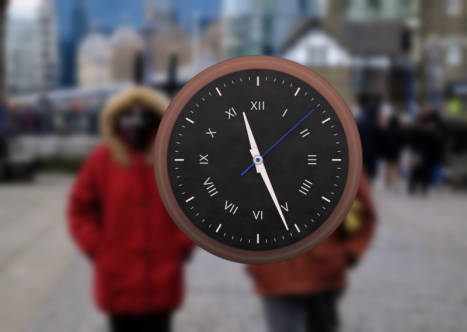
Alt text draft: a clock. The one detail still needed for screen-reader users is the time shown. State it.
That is 11:26:08
